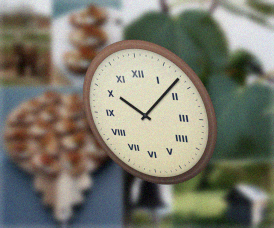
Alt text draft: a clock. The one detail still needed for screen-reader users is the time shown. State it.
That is 10:08
